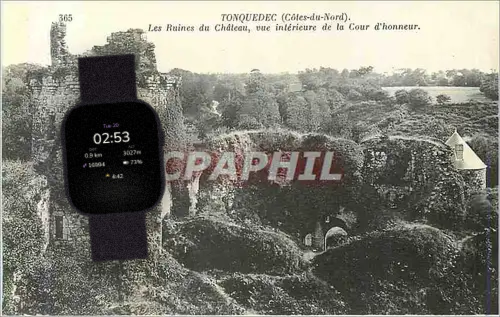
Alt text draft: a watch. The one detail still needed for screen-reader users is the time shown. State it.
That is 2:53
